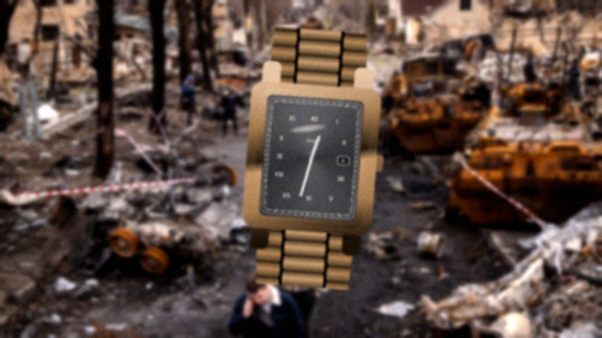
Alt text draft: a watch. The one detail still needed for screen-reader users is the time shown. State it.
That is 12:32
